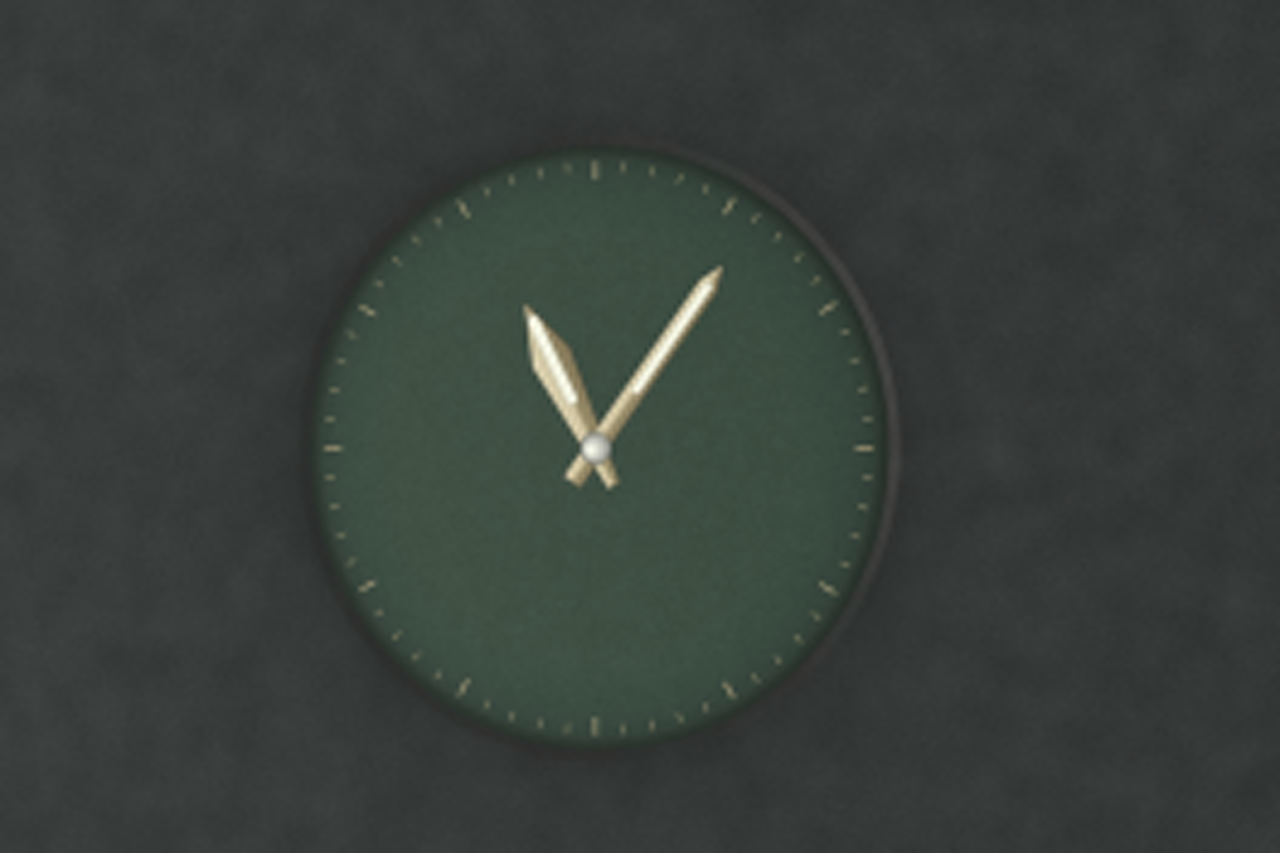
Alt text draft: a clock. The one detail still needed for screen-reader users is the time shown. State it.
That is 11:06
